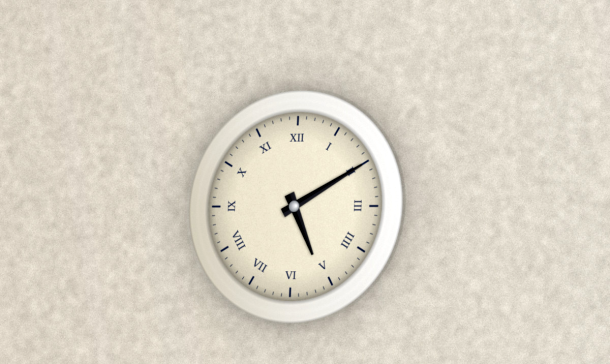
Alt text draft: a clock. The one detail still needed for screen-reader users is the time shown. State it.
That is 5:10
